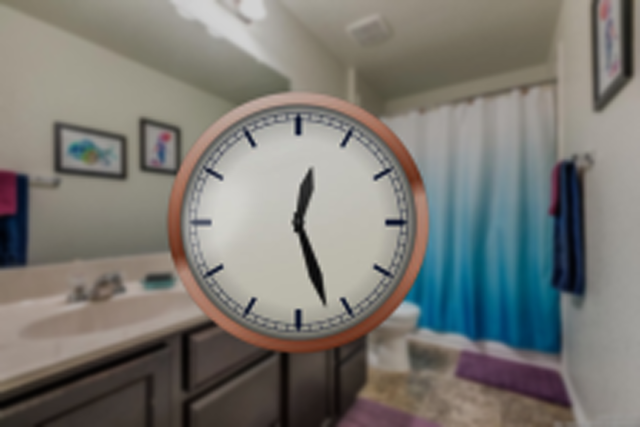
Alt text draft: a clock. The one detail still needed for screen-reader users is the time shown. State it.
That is 12:27
